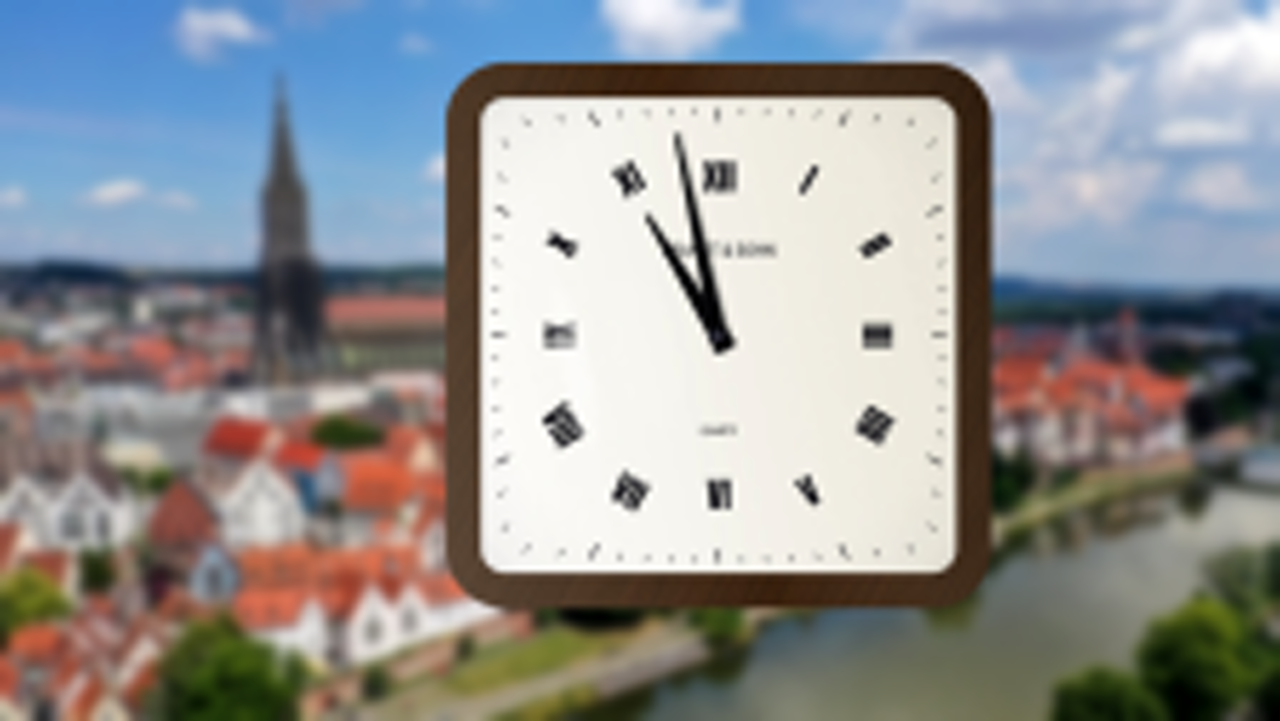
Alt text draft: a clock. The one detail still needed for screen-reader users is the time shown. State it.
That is 10:58
